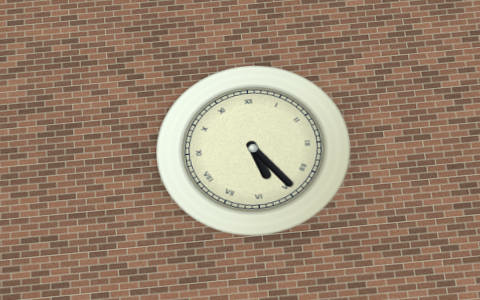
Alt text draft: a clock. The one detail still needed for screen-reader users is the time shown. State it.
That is 5:24
